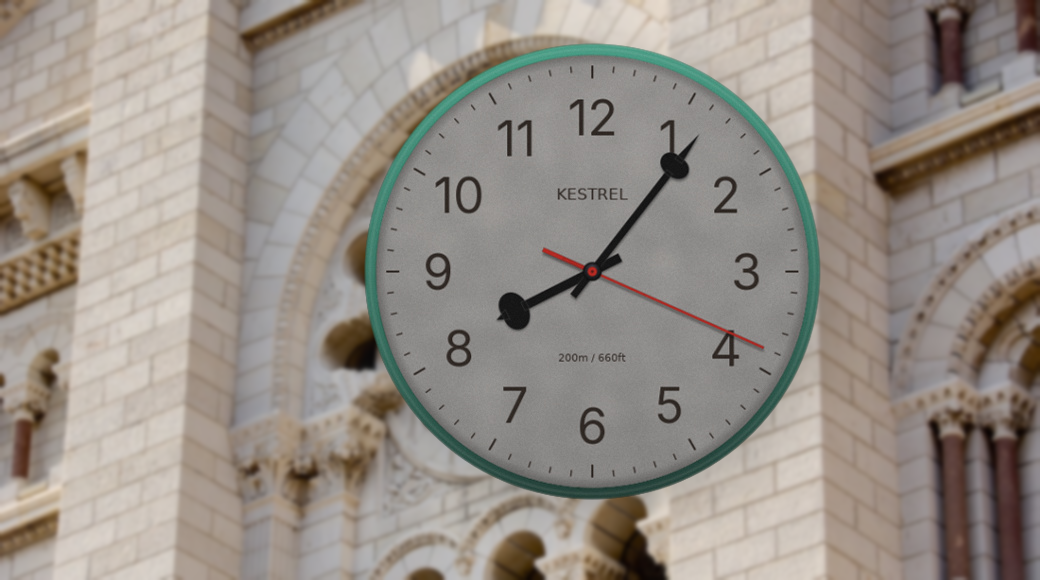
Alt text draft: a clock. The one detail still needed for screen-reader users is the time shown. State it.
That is 8:06:19
